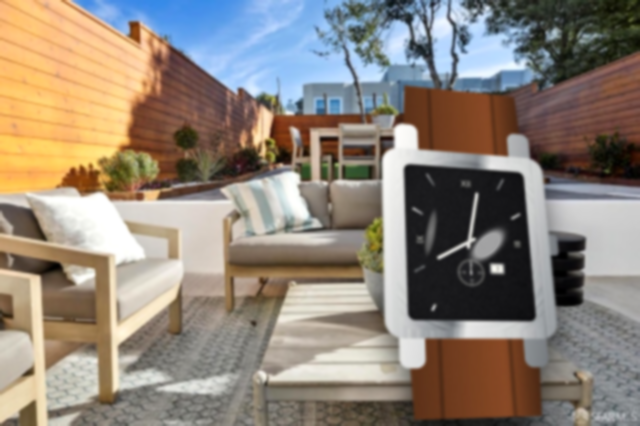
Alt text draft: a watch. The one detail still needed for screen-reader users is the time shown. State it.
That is 8:02
